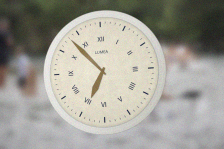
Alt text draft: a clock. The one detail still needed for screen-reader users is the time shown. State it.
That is 6:53
